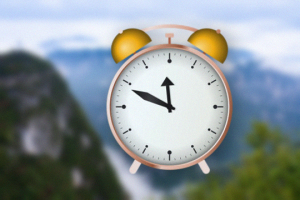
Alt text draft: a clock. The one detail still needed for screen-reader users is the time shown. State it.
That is 11:49
